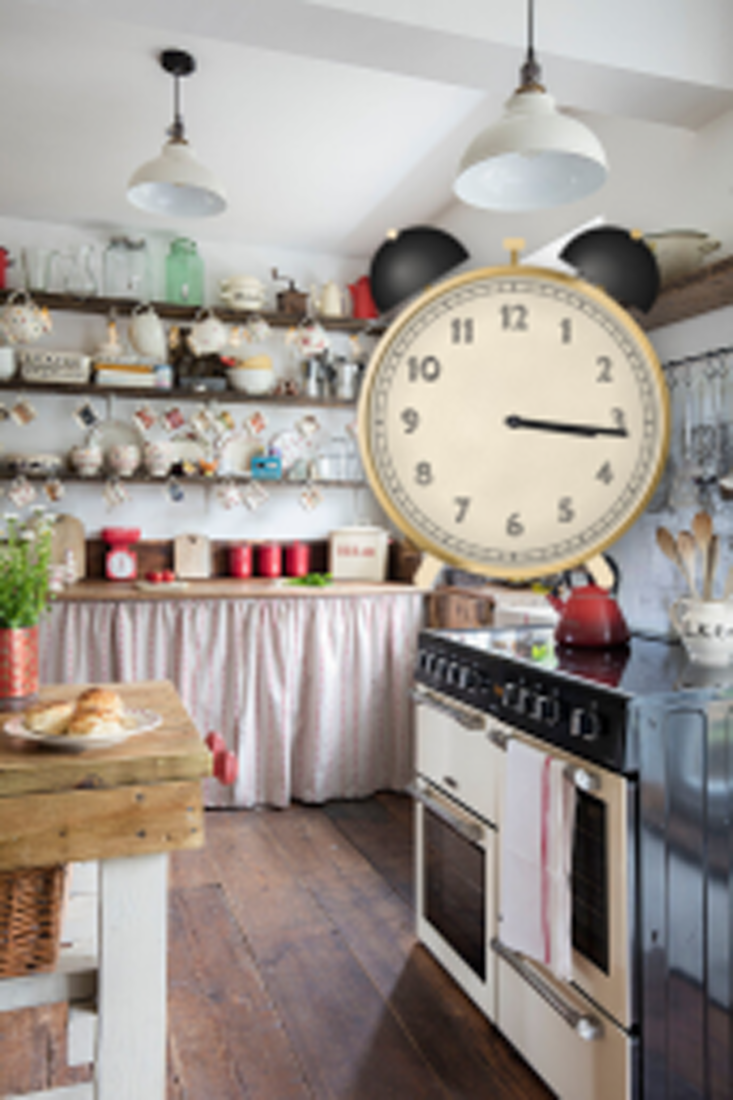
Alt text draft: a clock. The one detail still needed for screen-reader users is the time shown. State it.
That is 3:16
